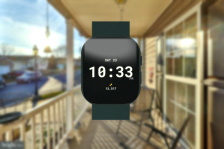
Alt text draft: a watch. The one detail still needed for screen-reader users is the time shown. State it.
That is 10:33
